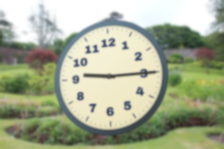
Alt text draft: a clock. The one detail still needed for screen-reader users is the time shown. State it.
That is 9:15
